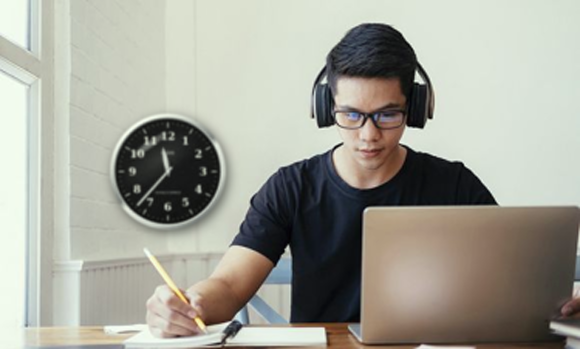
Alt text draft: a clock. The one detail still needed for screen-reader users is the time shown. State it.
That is 11:37
